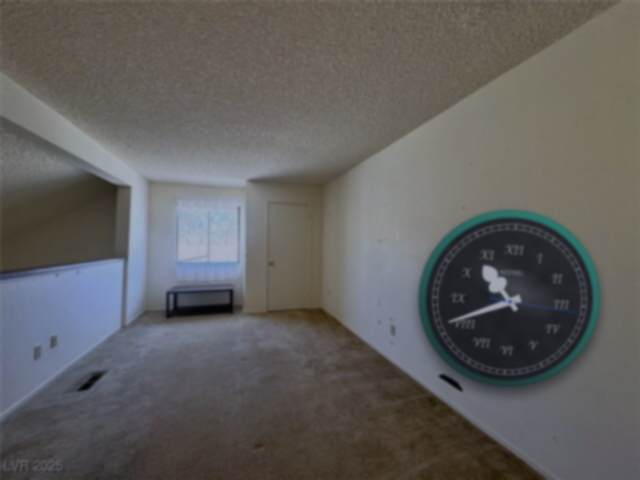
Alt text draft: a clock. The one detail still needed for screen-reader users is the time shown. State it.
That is 10:41:16
